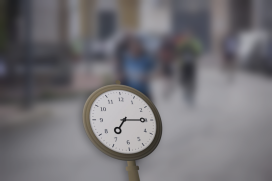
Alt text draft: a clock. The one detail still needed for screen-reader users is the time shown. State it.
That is 7:15
